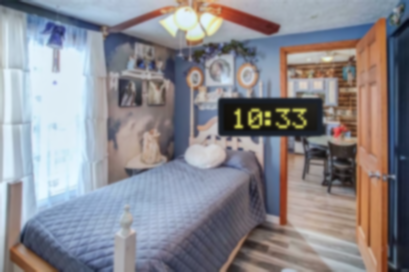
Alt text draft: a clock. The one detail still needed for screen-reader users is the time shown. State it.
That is 10:33
